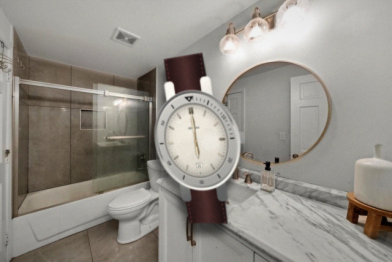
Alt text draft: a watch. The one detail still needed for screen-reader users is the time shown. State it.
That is 6:00
